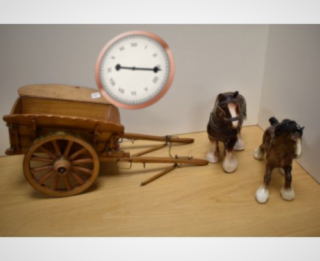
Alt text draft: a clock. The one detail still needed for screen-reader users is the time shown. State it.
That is 9:16
